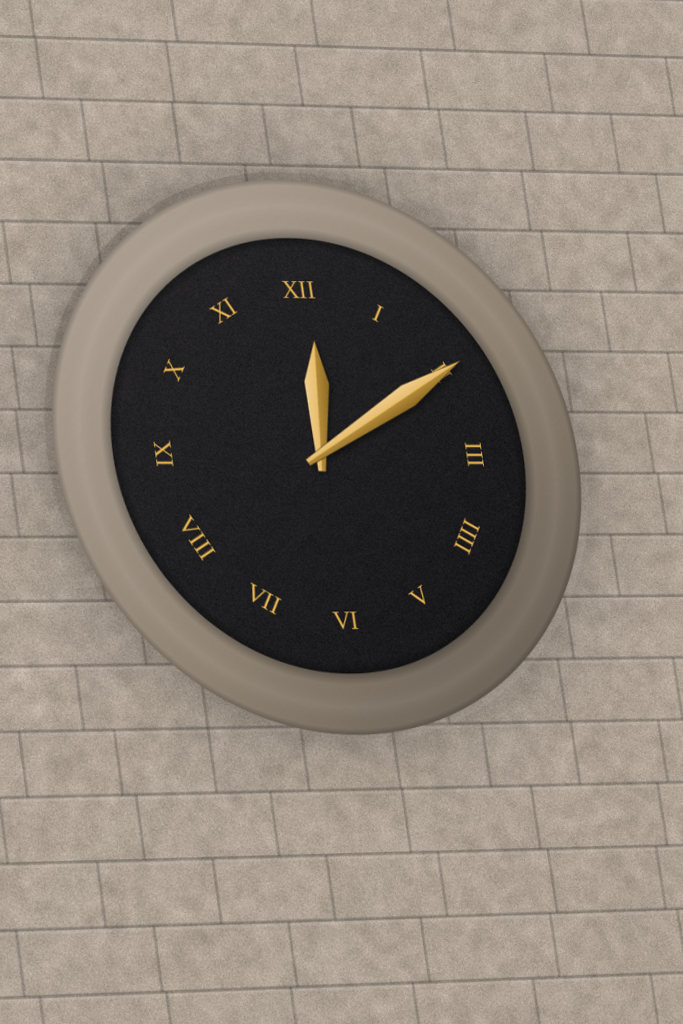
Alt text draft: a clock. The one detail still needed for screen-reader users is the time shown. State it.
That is 12:10
